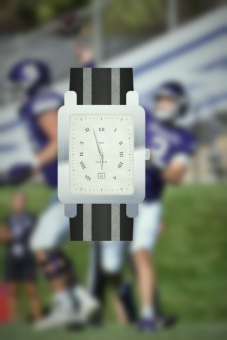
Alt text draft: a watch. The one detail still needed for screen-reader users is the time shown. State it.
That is 5:57
